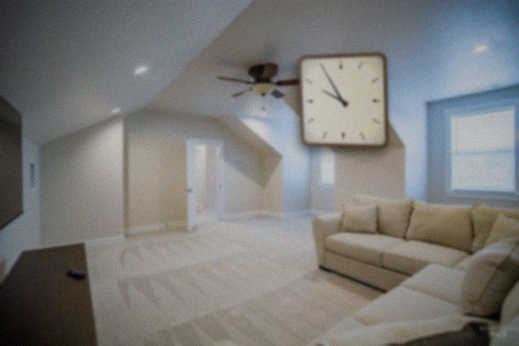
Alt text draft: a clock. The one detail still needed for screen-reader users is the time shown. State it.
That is 9:55
